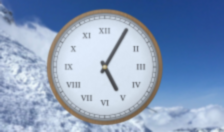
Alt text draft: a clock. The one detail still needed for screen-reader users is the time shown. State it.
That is 5:05
